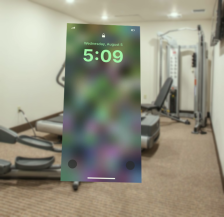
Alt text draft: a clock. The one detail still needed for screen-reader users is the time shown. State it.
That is 5:09
